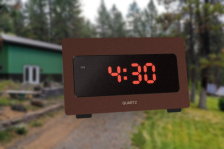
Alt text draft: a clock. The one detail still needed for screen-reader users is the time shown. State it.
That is 4:30
